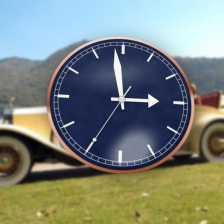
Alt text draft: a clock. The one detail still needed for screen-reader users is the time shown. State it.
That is 2:58:35
